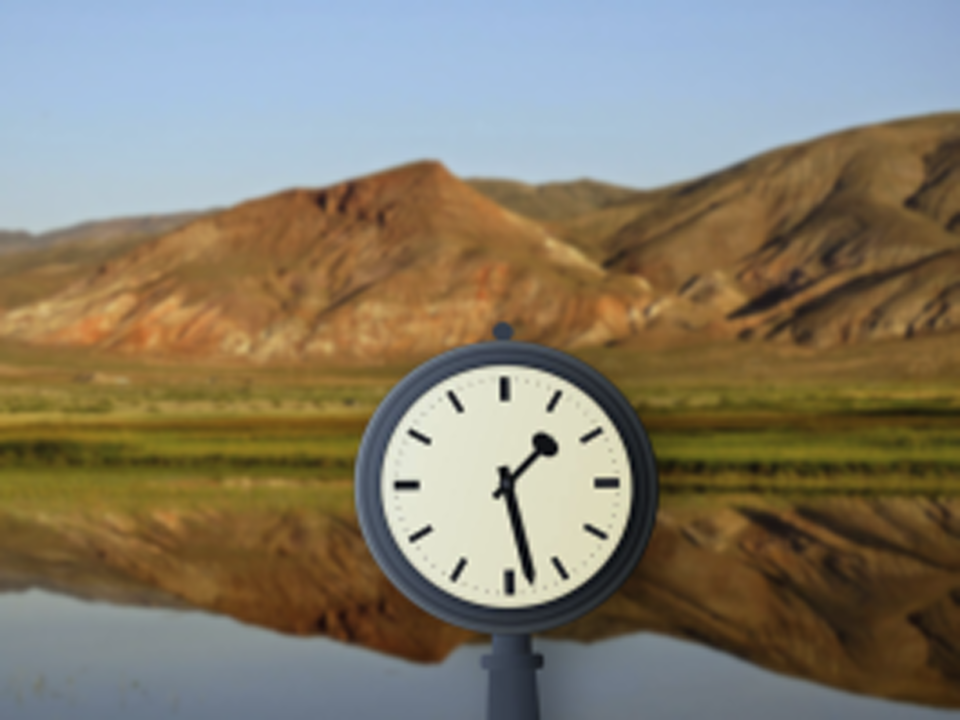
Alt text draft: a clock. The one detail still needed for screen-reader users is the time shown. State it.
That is 1:28
